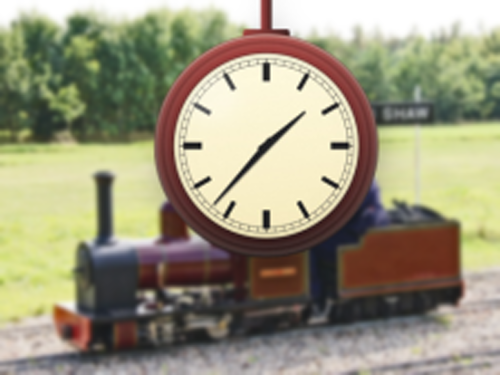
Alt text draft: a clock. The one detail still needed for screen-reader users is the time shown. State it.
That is 1:37
